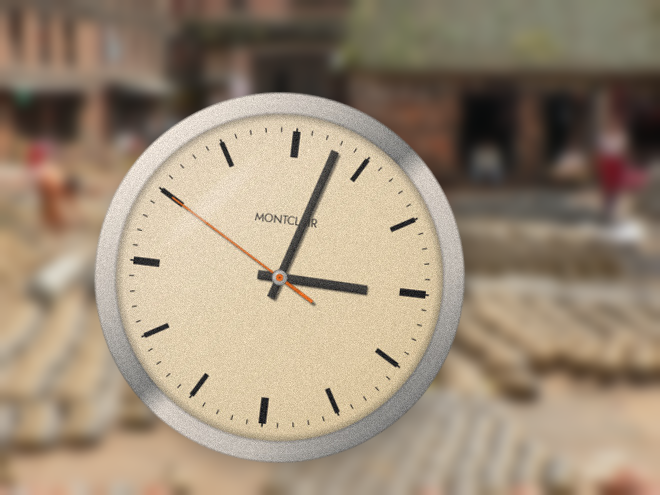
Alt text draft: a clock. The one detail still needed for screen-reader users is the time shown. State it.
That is 3:02:50
